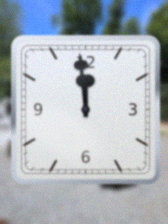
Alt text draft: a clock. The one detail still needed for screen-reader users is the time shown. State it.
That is 11:59
